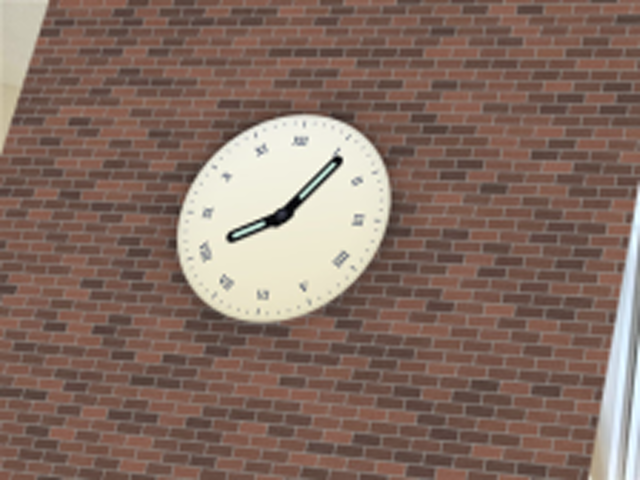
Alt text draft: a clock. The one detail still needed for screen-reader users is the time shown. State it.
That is 8:06
